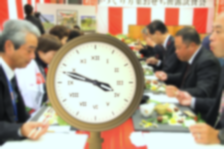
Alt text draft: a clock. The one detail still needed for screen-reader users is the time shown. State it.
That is 3:48
